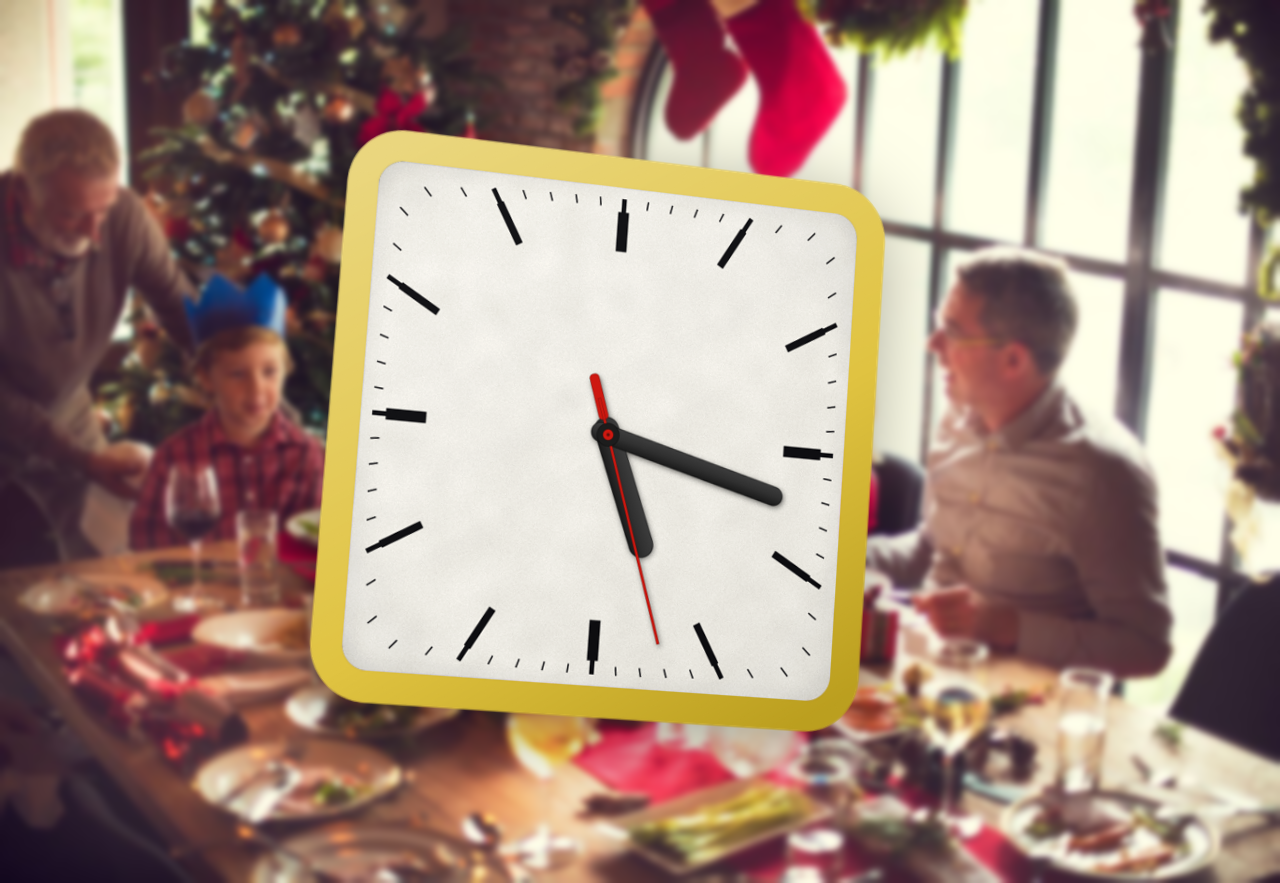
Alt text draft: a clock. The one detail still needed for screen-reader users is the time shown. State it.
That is 5:17:27
